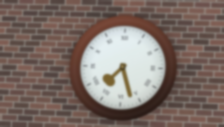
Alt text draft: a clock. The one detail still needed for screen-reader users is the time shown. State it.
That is 7:27
